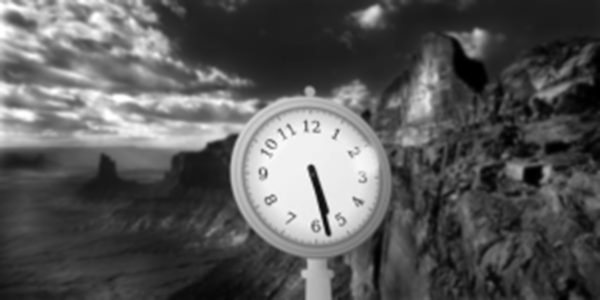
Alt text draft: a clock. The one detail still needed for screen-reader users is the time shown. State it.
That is 5:28
